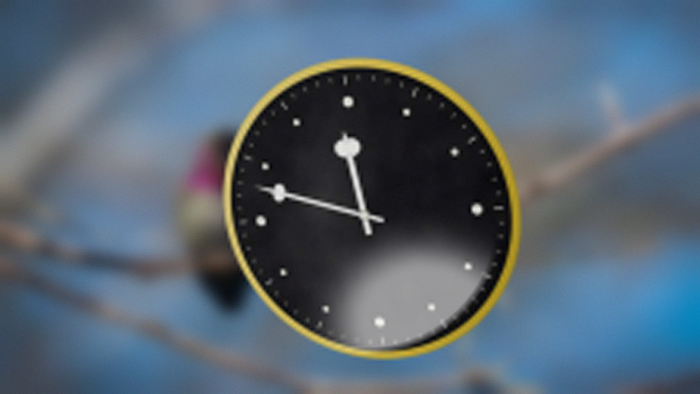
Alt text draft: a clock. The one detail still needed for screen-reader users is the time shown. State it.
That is 11:48
